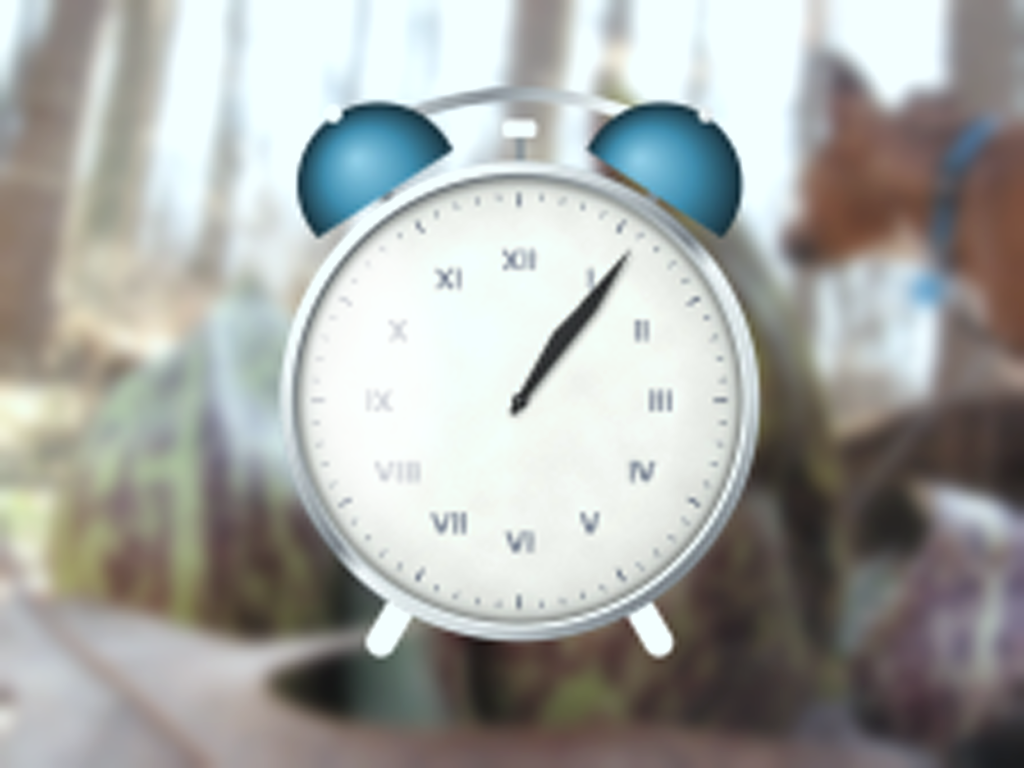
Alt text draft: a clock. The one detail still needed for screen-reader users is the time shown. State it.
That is 1:06
